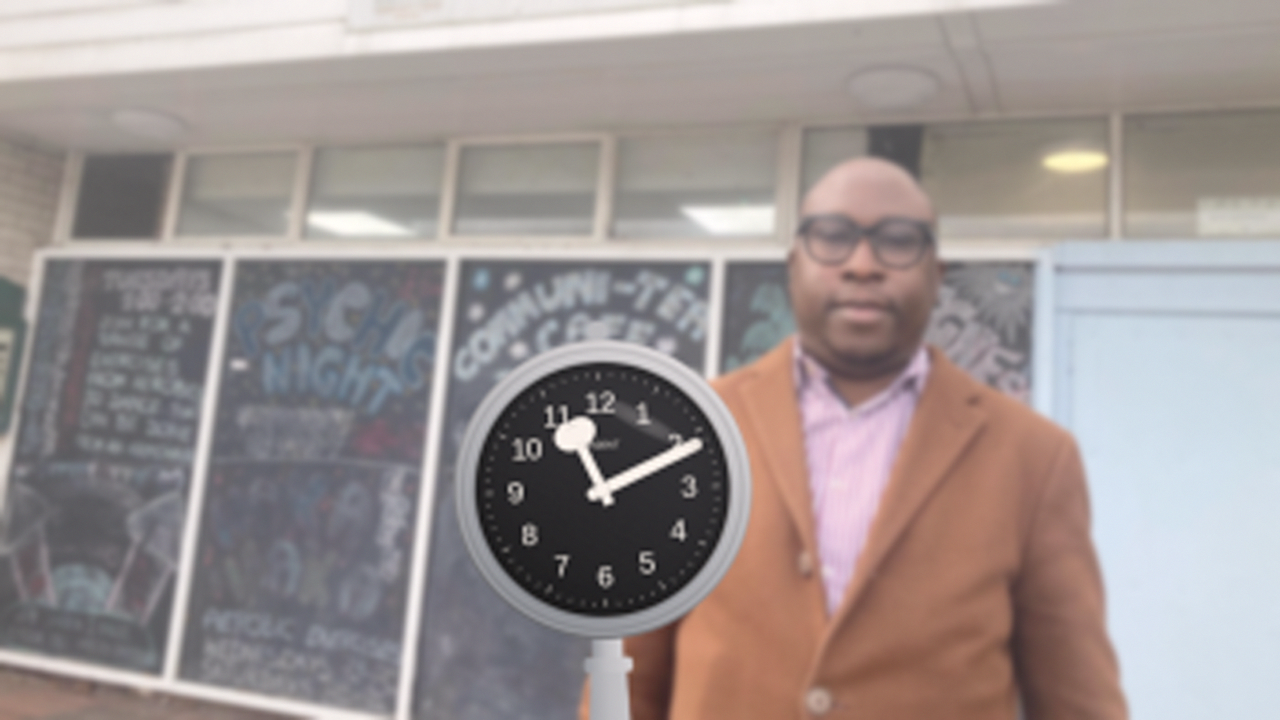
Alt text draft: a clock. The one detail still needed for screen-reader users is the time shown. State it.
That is 11:11
